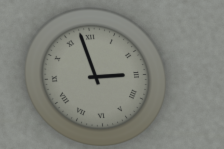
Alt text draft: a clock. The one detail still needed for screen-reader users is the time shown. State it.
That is 2:58
